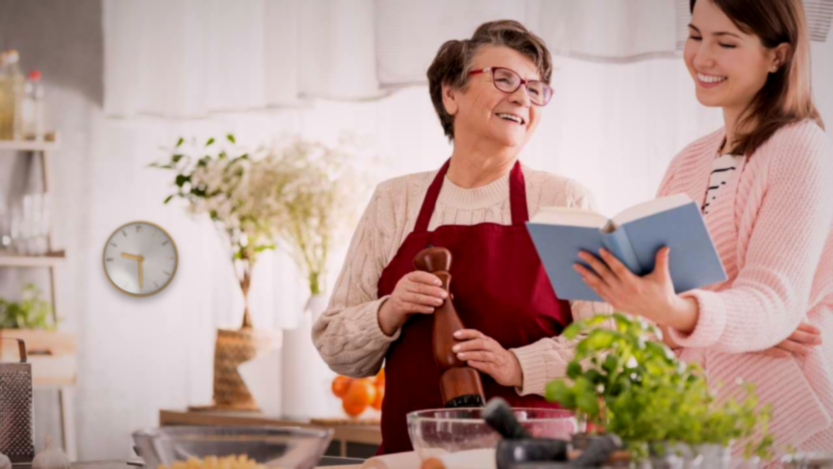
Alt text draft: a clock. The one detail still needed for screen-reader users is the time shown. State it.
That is 9:30
